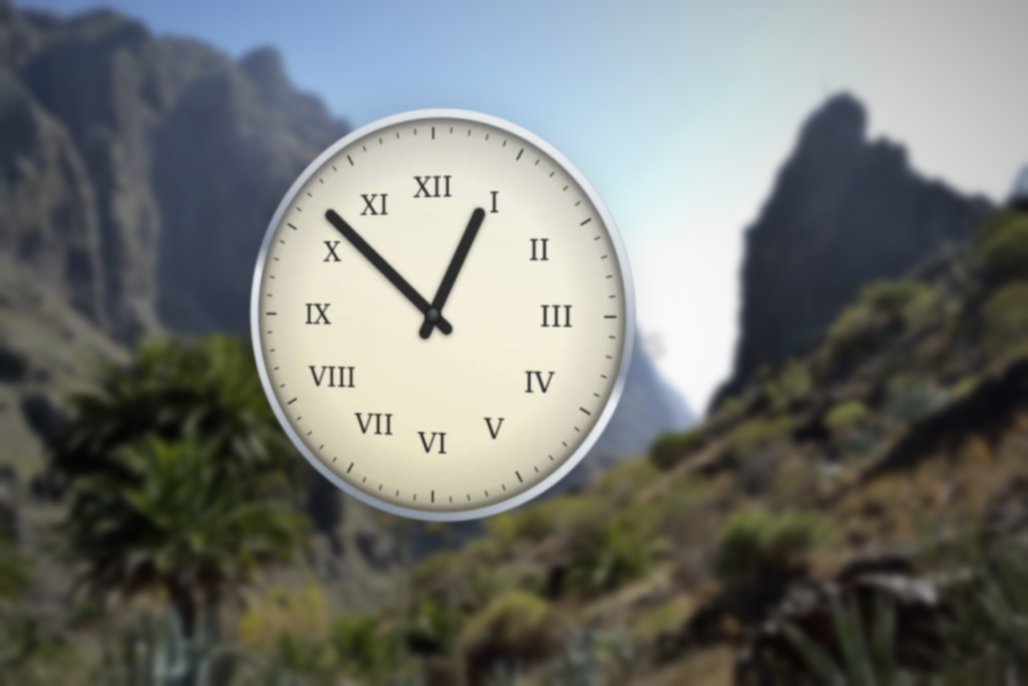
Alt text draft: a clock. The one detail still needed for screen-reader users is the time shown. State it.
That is 12:52
